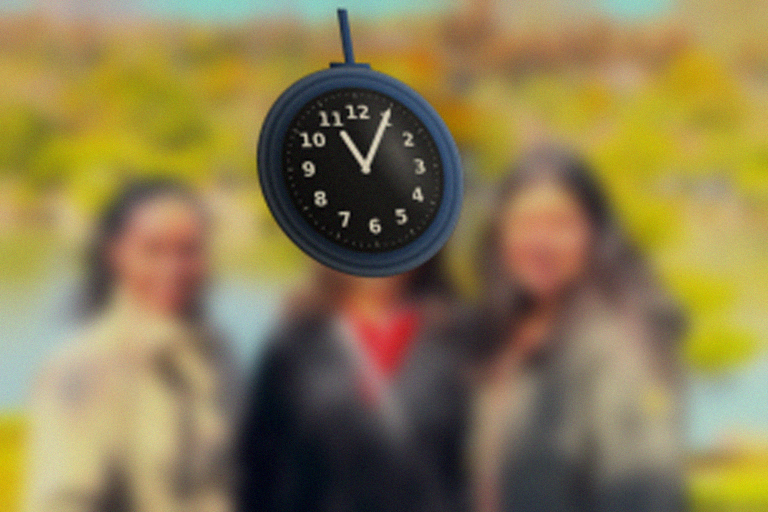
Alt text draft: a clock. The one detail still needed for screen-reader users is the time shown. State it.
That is 11:05
